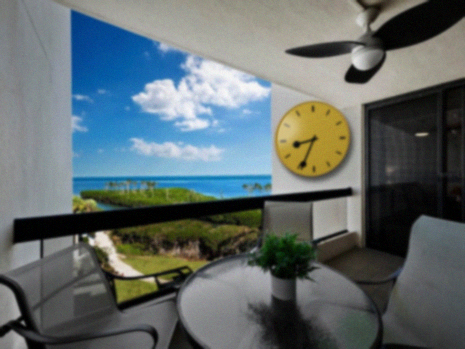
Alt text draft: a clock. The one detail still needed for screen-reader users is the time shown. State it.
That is 8:34
